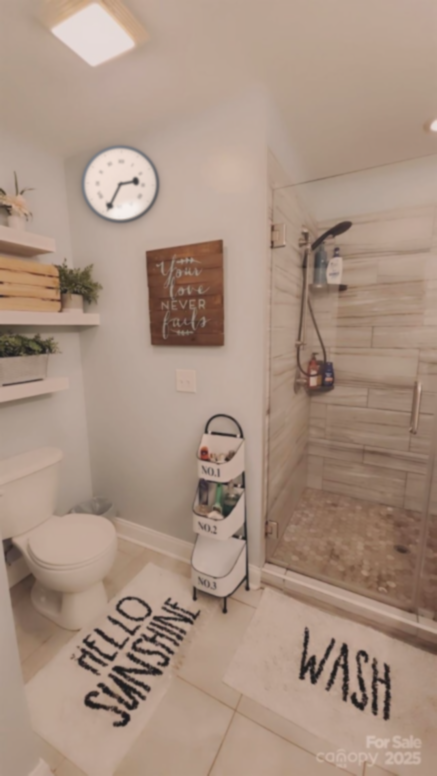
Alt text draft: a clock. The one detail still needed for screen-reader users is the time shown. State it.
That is 2:34
